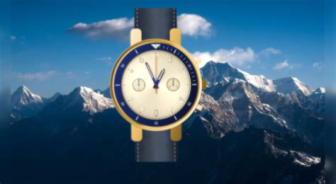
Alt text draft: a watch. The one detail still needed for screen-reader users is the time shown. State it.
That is 12:56
